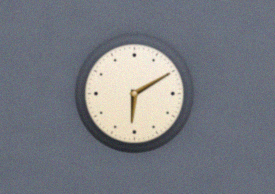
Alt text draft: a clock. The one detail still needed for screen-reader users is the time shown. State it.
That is 6:10
